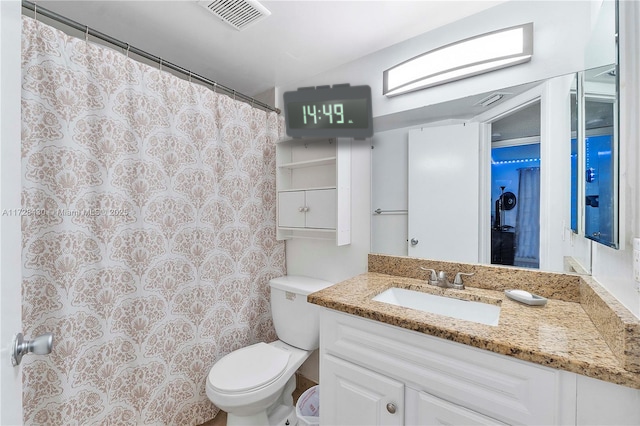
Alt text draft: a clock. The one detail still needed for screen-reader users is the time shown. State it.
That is 14:49
